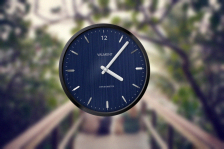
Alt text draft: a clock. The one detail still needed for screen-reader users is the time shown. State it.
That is 4:07
